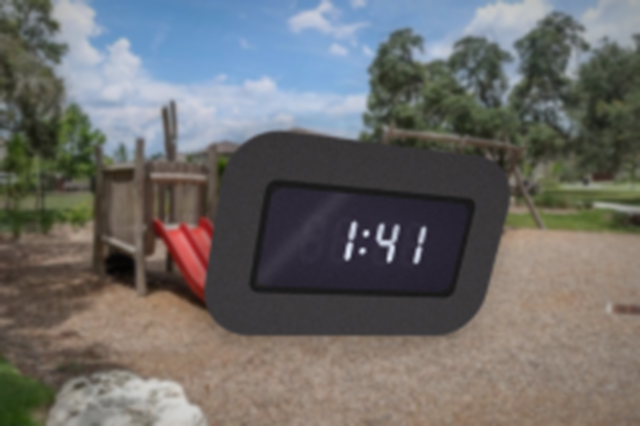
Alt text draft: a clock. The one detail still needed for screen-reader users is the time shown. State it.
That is 1:41
